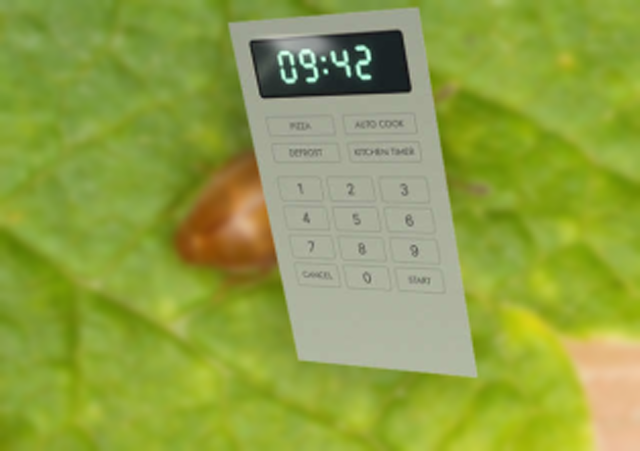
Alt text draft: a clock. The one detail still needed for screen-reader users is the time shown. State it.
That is 9:42
